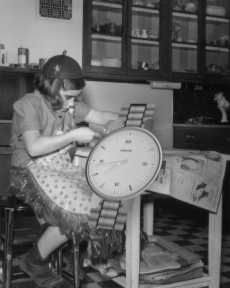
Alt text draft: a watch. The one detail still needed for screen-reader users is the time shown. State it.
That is 7:43
